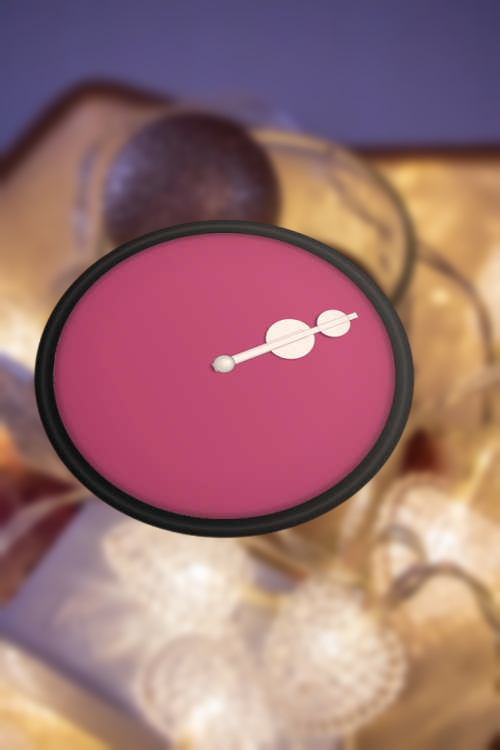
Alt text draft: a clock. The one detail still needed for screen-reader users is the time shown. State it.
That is 2:11
